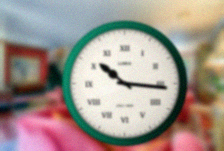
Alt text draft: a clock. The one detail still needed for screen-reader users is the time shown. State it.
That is 10:16
